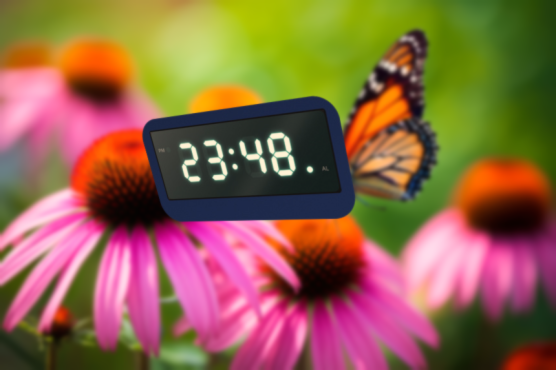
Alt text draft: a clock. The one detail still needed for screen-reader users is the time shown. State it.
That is 23:48
